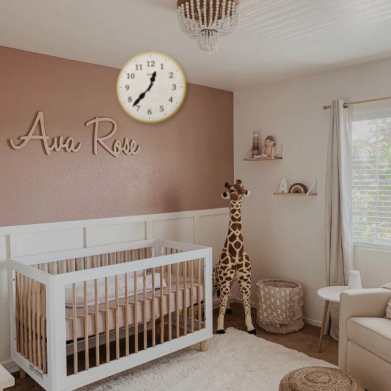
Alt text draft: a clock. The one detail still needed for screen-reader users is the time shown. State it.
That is 12:37
